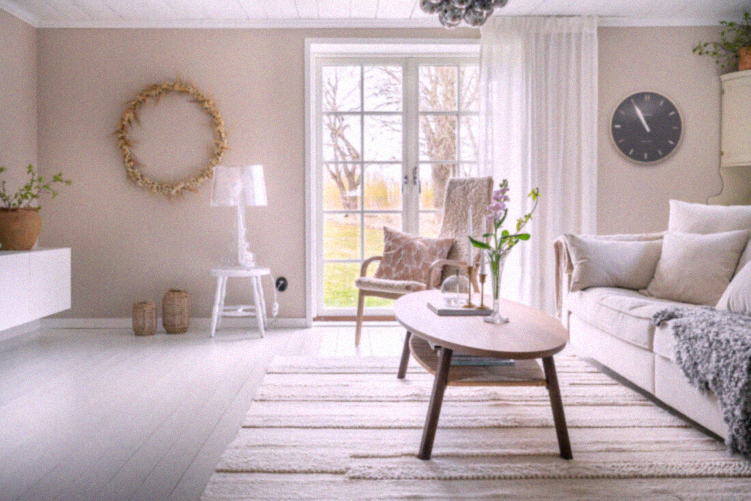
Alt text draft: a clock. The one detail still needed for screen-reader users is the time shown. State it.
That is 10:55
